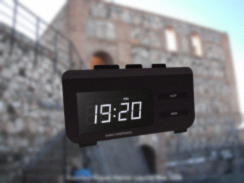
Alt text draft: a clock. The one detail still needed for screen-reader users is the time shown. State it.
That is 19:20
